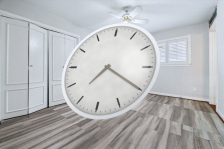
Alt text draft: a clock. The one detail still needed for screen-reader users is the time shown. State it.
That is 7:20
